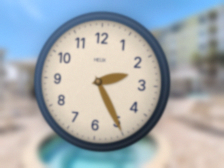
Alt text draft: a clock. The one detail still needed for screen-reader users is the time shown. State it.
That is 2:25
